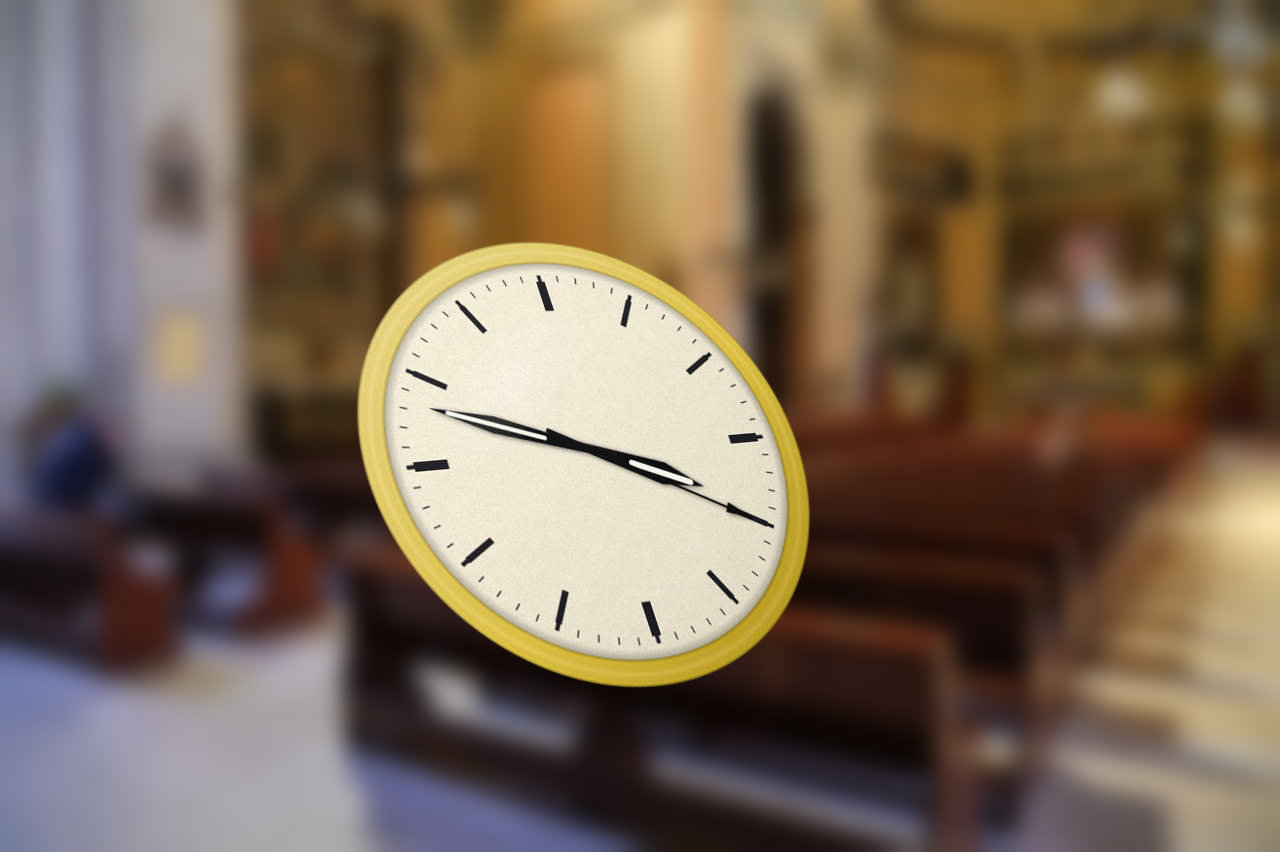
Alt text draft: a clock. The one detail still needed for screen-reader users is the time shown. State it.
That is 3:48:20
